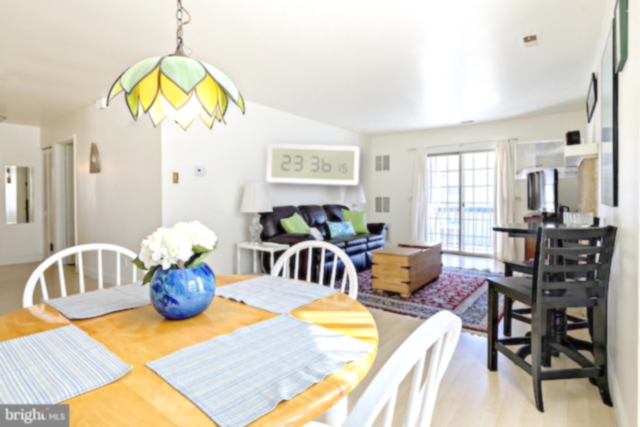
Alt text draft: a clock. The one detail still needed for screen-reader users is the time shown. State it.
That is 23:36
